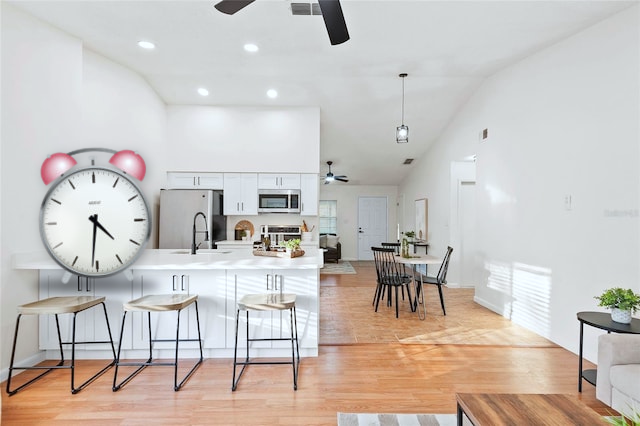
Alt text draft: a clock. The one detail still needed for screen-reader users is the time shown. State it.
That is 4:31
